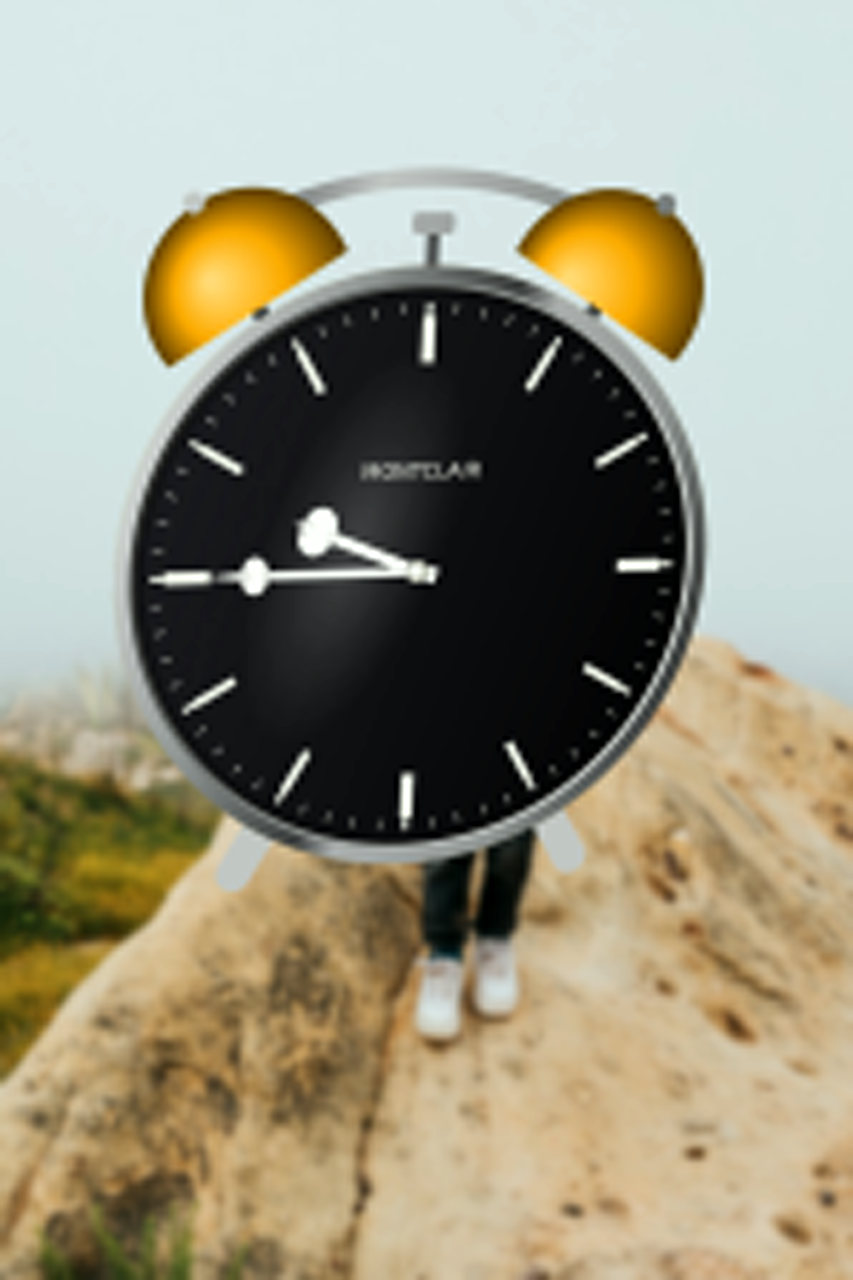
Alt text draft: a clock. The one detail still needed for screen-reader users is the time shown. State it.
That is 9:45
